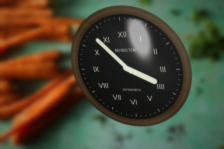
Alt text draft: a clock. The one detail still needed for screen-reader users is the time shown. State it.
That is 3:53
